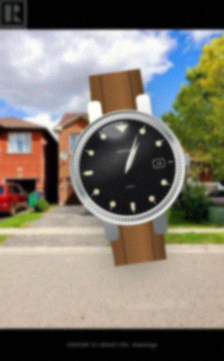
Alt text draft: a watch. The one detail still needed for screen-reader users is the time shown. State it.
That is 1:04
